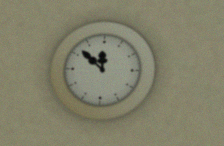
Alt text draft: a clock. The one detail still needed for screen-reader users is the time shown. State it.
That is 11:52
